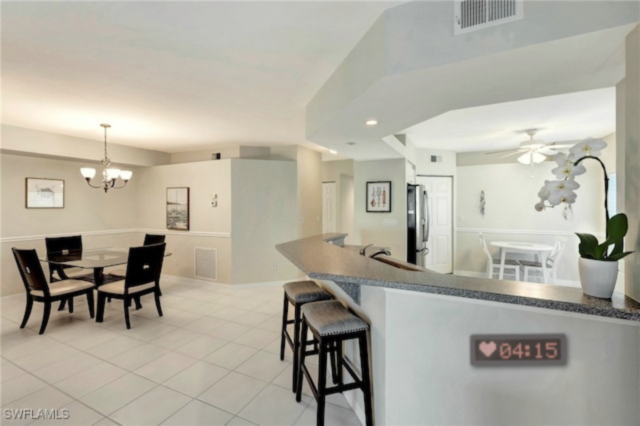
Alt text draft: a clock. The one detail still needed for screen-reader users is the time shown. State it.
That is 4:15
